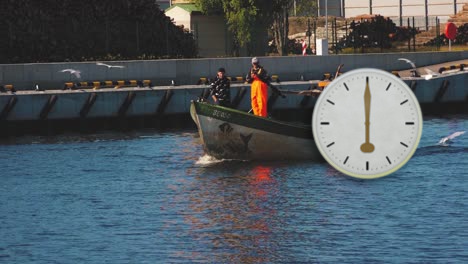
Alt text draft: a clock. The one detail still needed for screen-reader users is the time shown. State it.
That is 6:00
